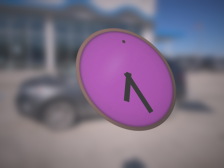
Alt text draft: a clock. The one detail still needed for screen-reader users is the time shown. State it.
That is 6:25
